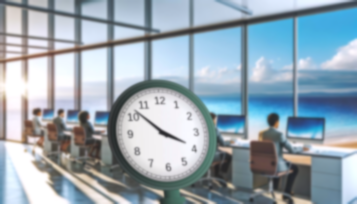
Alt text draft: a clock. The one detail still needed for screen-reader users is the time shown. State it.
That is 3:52
